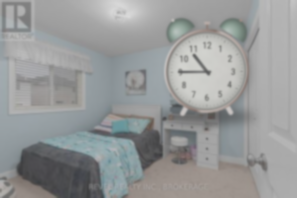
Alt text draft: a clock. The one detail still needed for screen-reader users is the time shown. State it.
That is 10:45
